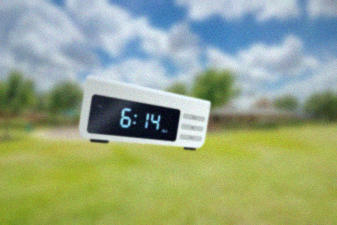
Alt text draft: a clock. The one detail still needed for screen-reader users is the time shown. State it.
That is 6:14
